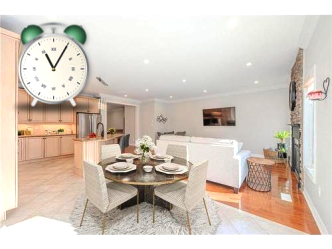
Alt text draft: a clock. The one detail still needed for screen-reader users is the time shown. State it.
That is 11:05
